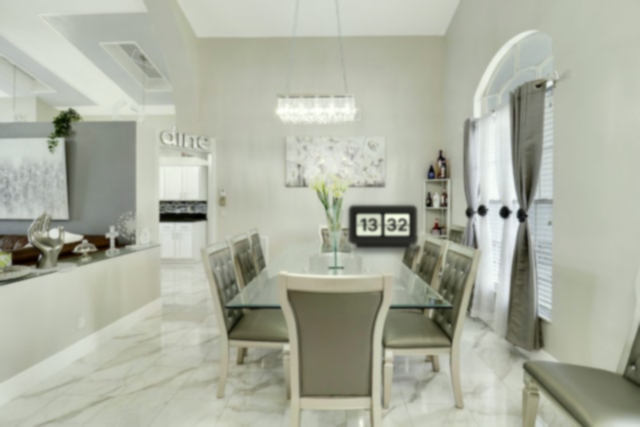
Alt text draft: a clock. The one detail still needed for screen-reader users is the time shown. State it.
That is 13:32
